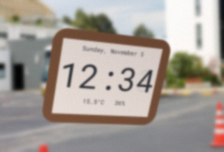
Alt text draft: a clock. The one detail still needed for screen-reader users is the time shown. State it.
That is 12:34
